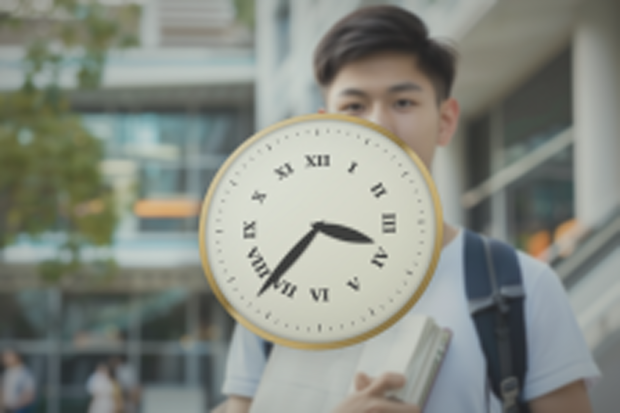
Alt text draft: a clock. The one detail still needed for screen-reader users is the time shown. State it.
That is 3:37
